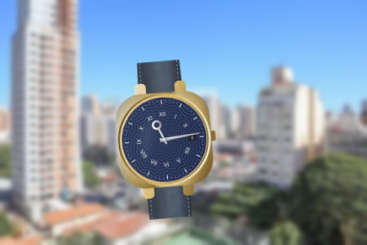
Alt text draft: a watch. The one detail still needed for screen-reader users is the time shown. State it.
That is 11:14
